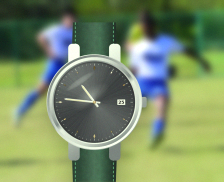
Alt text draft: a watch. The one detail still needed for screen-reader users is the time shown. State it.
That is 10:46
